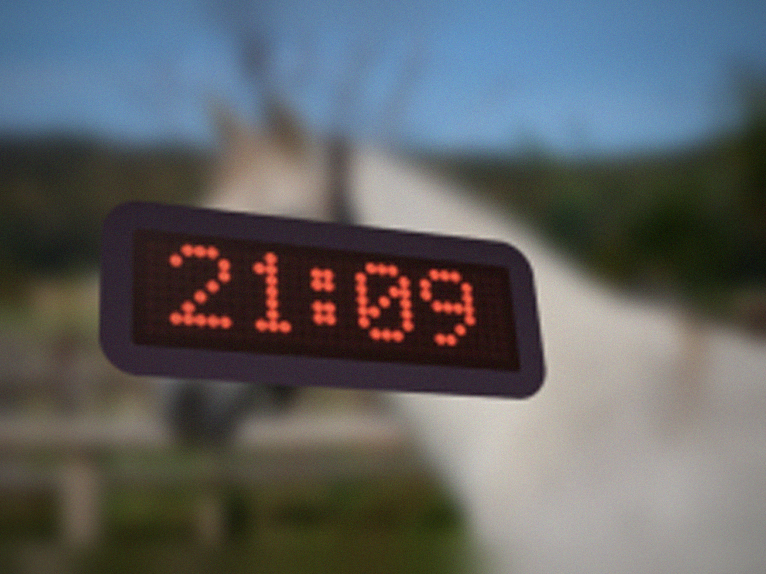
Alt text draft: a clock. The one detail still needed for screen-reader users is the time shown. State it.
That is 21:09
